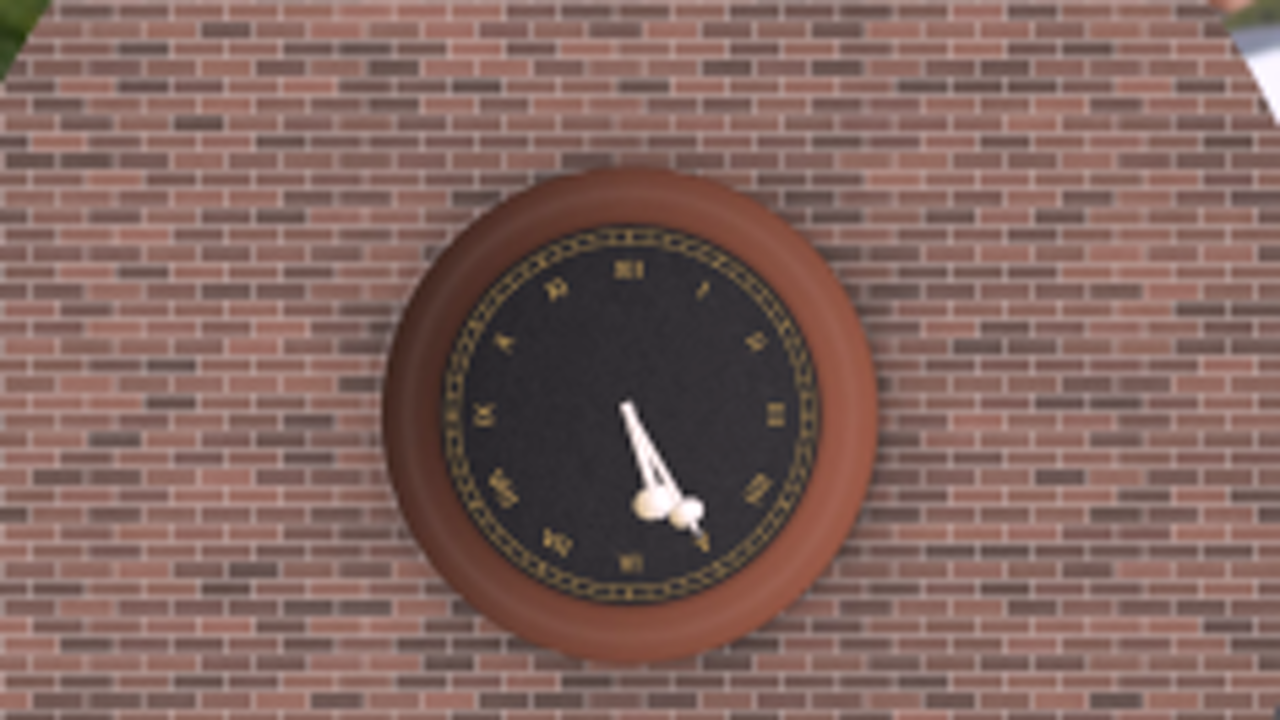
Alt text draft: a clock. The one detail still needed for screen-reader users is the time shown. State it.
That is 5:25
